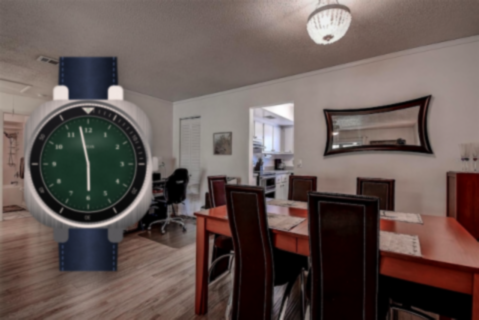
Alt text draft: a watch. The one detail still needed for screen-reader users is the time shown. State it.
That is 5:58
